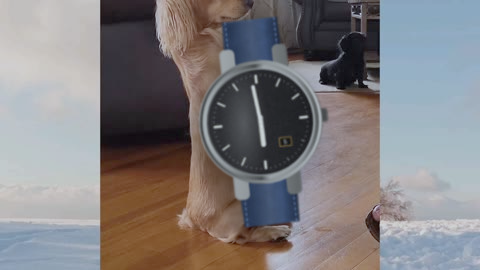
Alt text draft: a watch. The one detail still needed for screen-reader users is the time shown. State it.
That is 5:59
